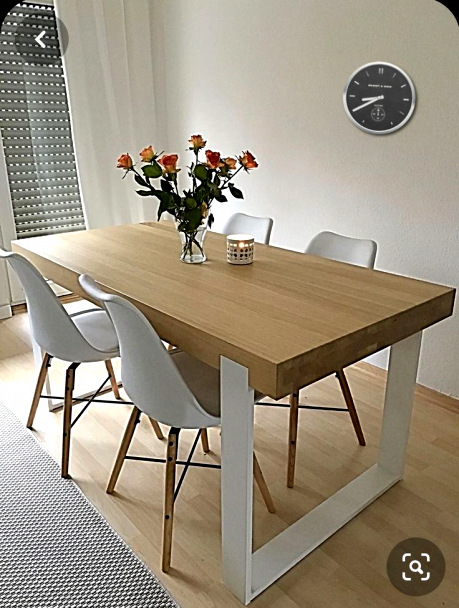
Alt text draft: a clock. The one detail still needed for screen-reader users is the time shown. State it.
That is 8:40
